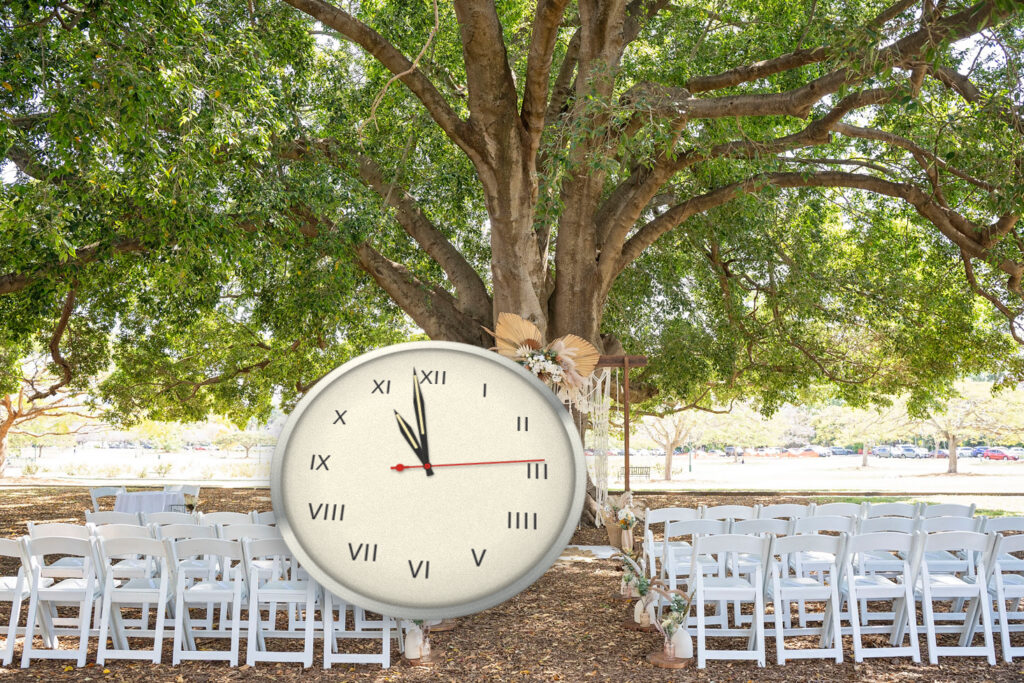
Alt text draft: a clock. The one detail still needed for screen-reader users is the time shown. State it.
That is 10:58:14
